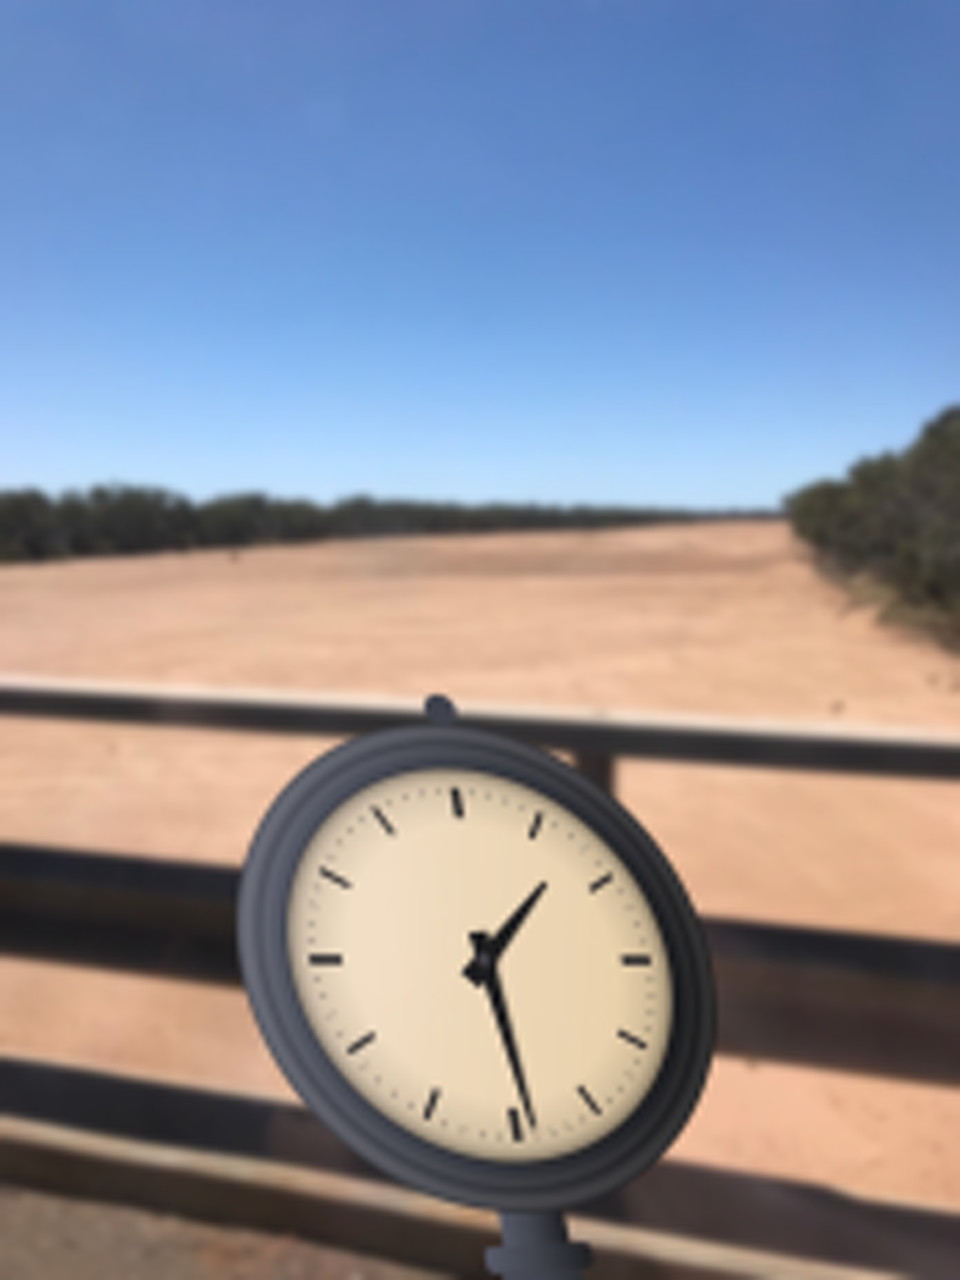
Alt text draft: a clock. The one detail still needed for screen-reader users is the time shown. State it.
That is 1:29
